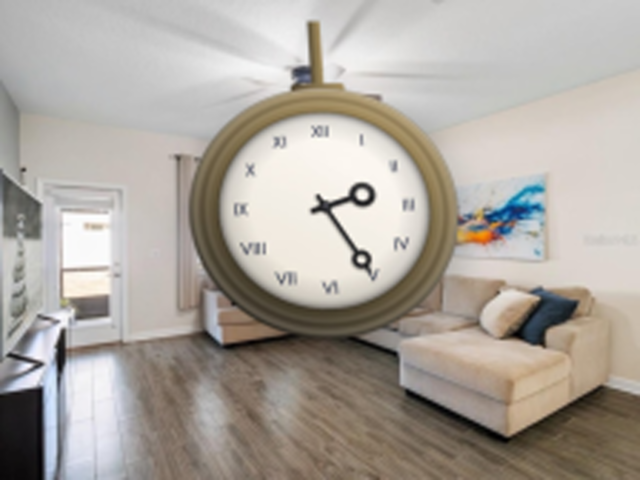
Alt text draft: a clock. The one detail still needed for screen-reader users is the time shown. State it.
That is 2:25
